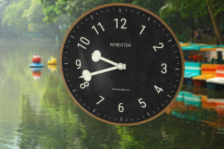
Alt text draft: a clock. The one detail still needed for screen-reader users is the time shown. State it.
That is 9:42
